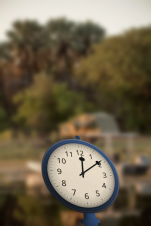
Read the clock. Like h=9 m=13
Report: h=12 m=9
